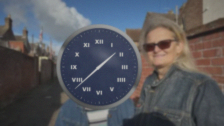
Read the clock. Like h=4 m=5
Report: h=1 m=38
